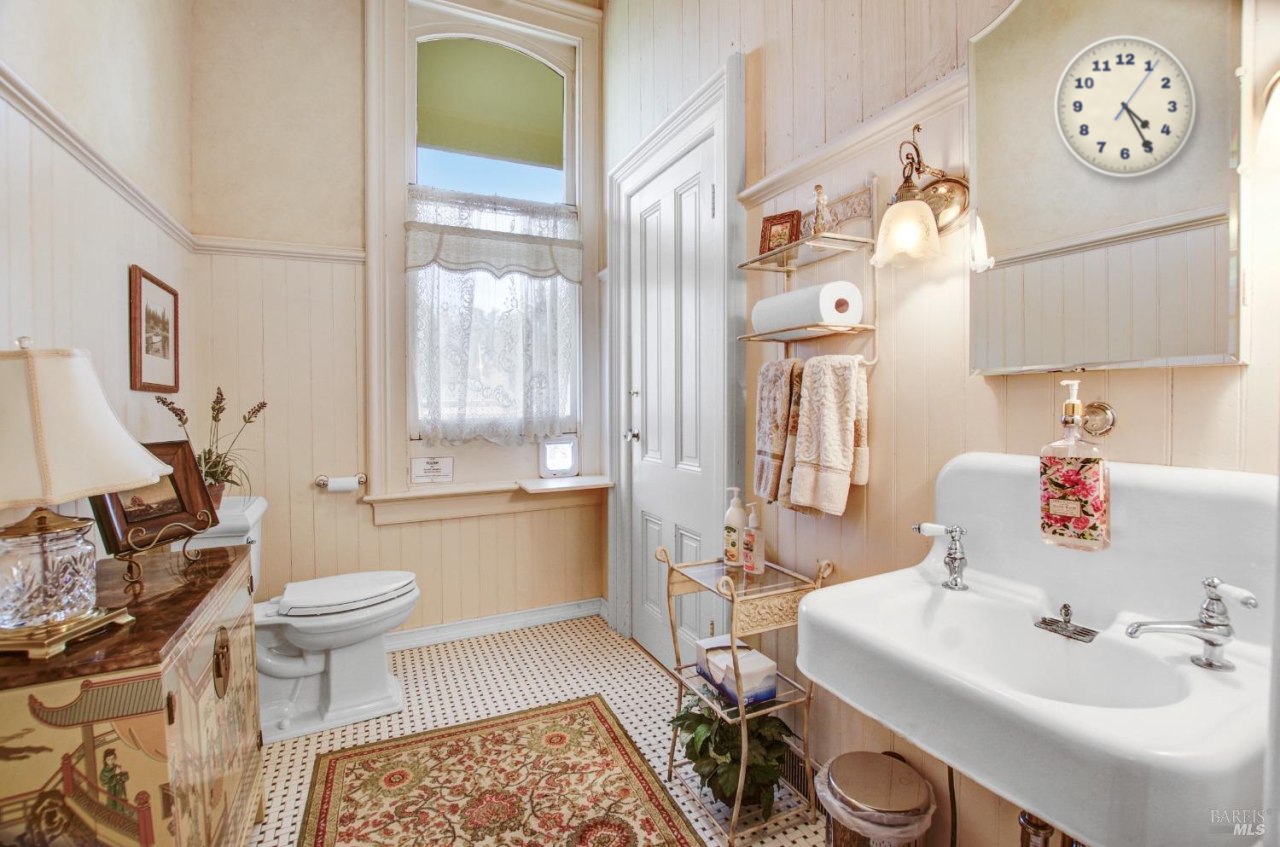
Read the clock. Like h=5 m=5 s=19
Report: h=4 m=25 s=6
